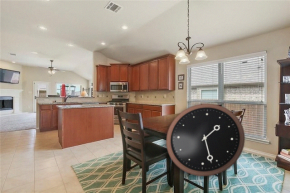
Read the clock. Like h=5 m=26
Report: h=1 m=27
